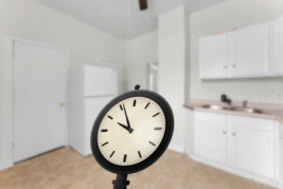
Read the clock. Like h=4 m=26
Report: h=9 m=56
